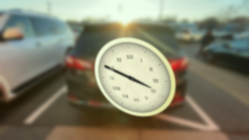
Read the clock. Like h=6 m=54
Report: h=3 m=49
